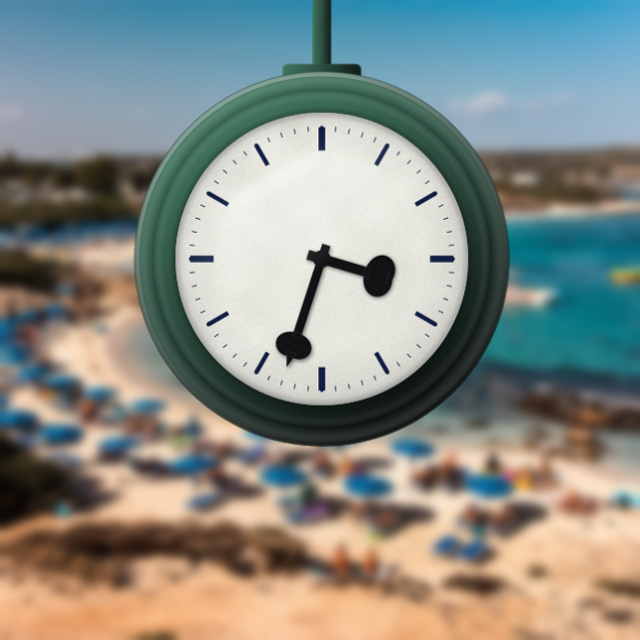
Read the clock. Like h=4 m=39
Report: h=3 m=33
